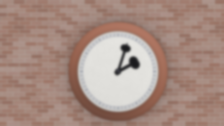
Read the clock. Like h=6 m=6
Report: h=2 m=3
